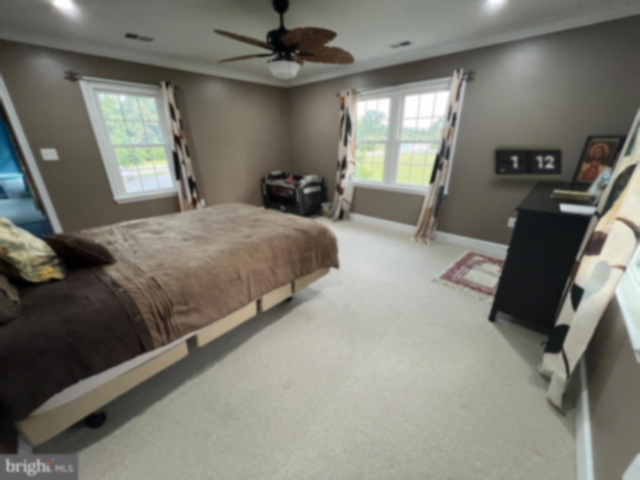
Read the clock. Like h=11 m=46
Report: h=1 m=12
